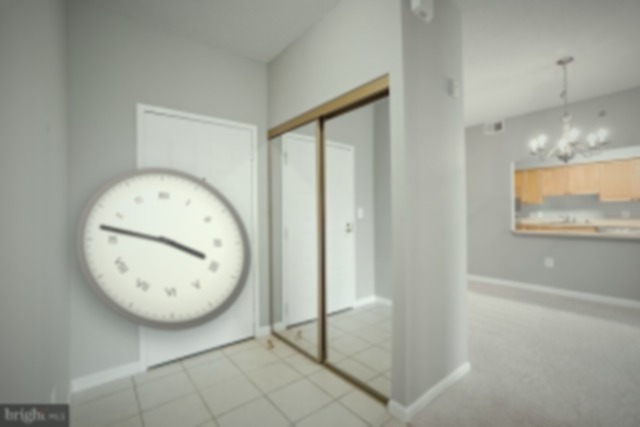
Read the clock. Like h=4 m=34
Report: h=3 m=47
